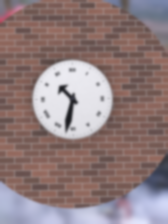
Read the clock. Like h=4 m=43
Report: h=10 m=32
